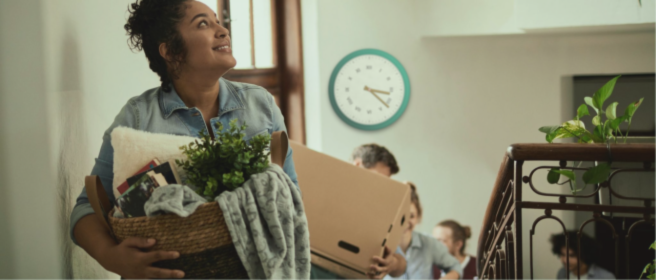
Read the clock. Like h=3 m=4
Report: h=3 m=22
